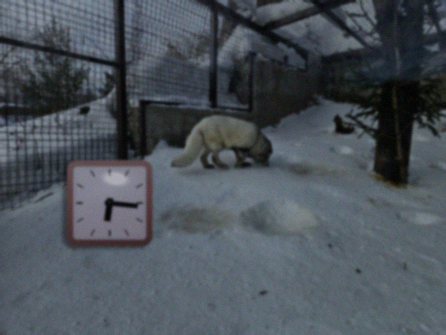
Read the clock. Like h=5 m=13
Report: h=6 m=16
